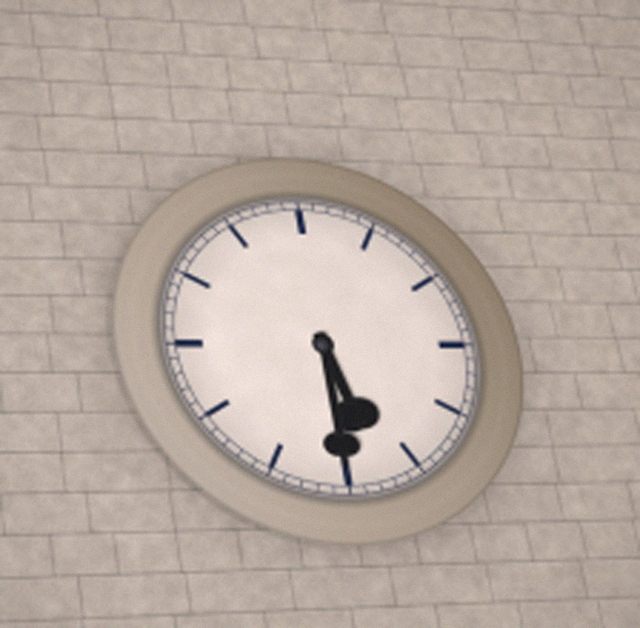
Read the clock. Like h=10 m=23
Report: h=5 m=30
